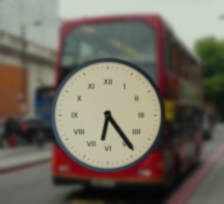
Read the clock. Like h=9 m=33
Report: h=6 m=24
